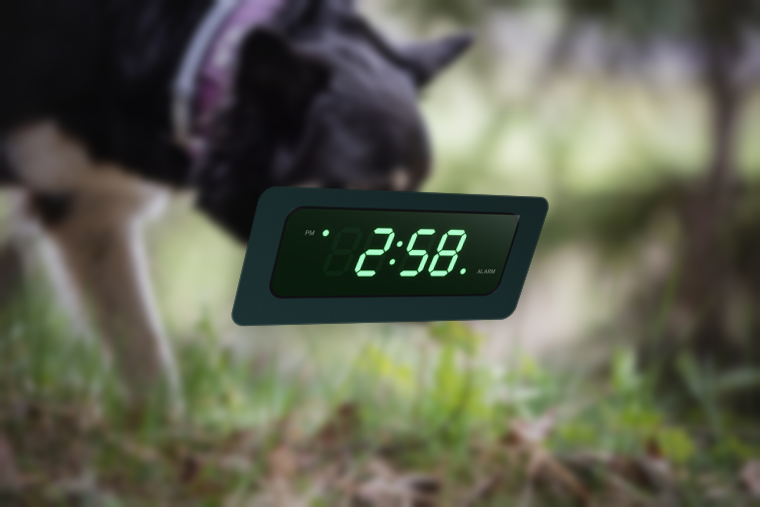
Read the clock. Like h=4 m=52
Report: h=2 m=58
